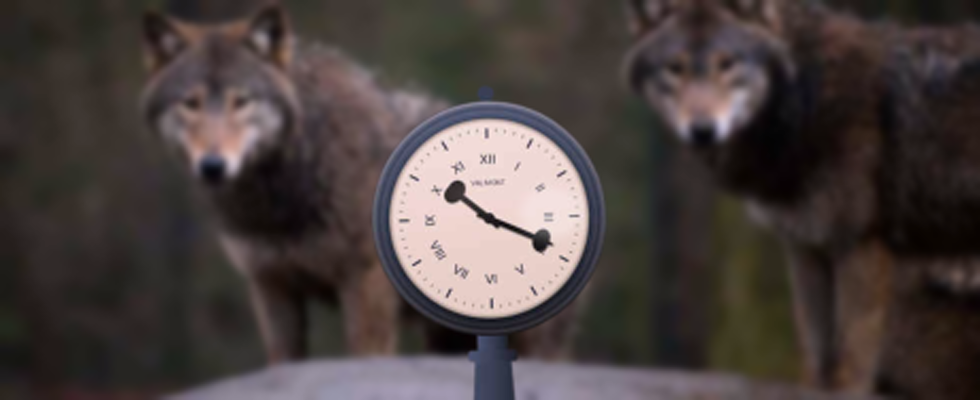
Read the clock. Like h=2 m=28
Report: h=10 m=19
